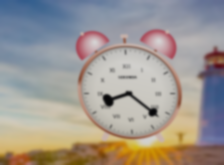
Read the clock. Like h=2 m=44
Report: h=8 m=22
